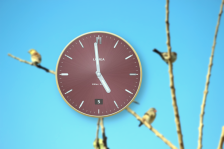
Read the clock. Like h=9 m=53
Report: h=4 m=59
